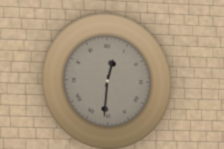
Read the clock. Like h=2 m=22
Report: h=12 m=31
